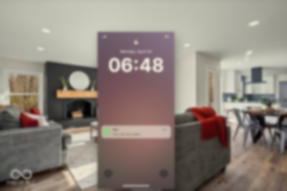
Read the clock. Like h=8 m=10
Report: h=6 m=48
